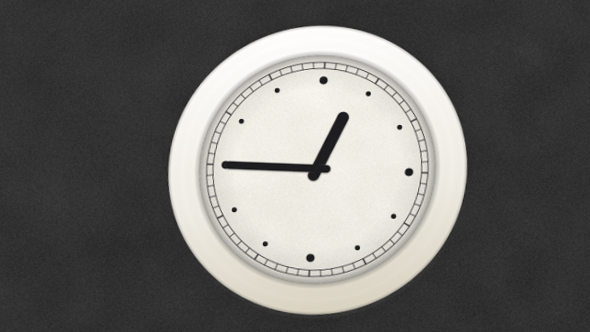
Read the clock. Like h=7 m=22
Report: h=12 m=45
